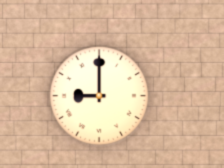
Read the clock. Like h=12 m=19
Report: h=9 m=0
